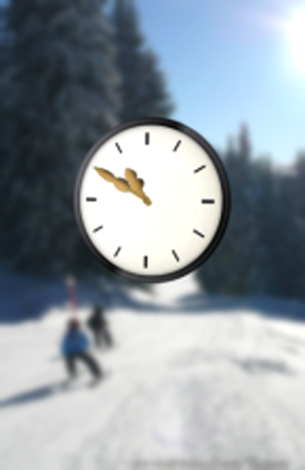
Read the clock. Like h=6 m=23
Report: h=10 m=50
